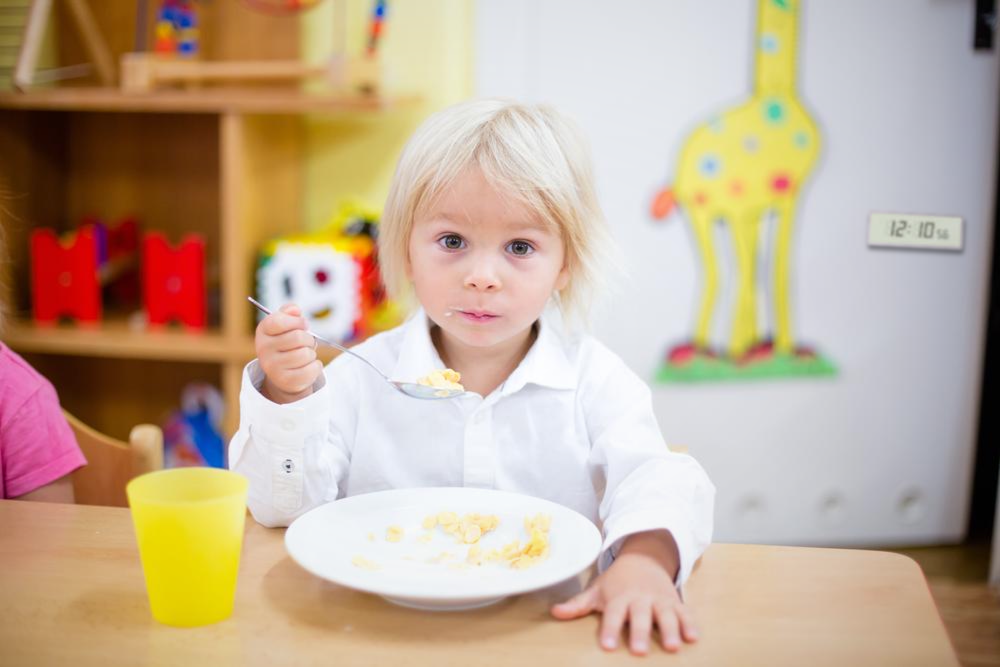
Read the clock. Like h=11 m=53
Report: h=12 m=10
